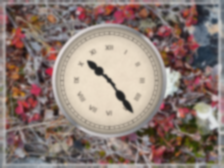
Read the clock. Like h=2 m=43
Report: h=10 m=24
